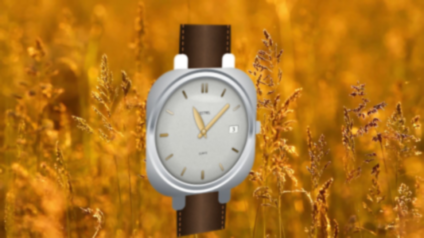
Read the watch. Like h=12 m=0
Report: h=11 m=8
